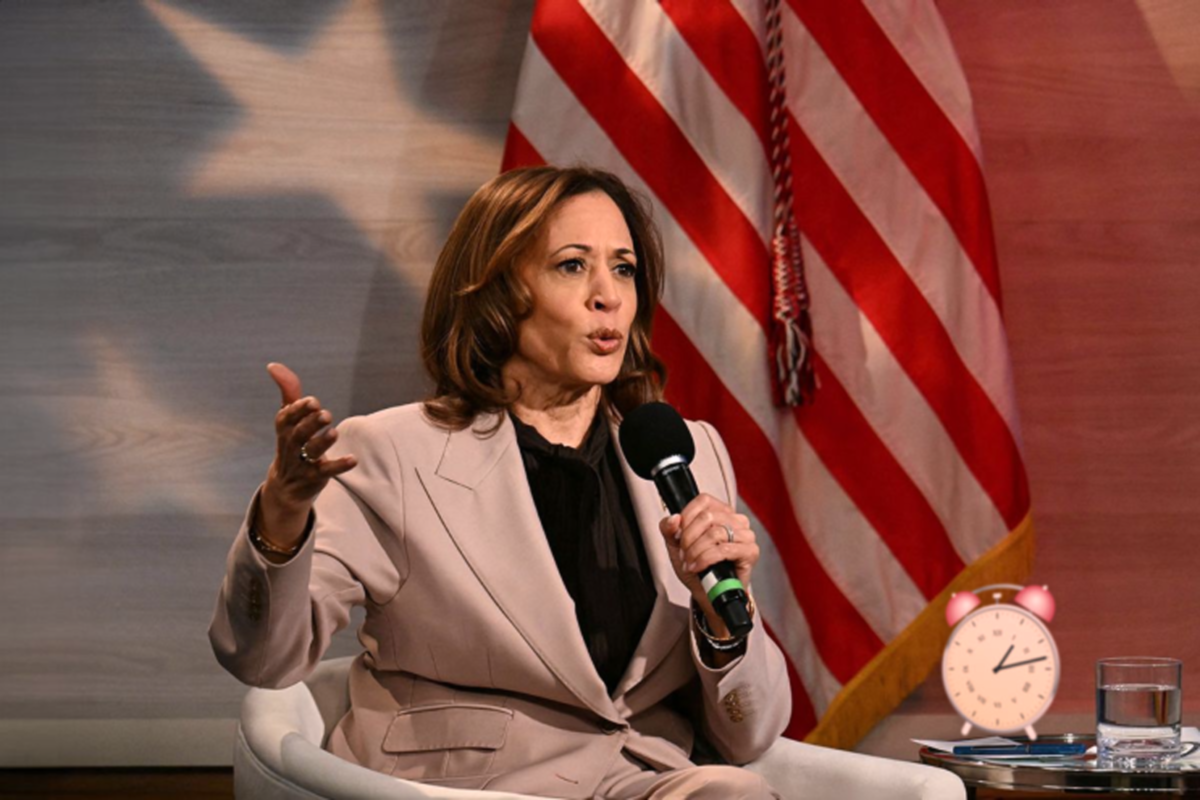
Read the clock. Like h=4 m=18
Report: h=1 m=13
